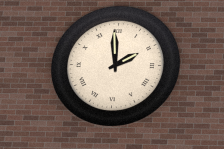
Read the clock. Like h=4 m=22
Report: h=1 m=59
